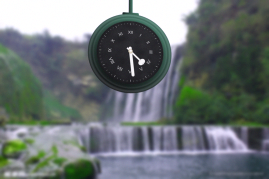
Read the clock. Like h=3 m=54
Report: h=4 m=29
